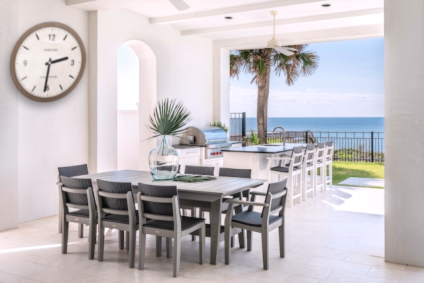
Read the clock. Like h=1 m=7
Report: h=2 m=31
